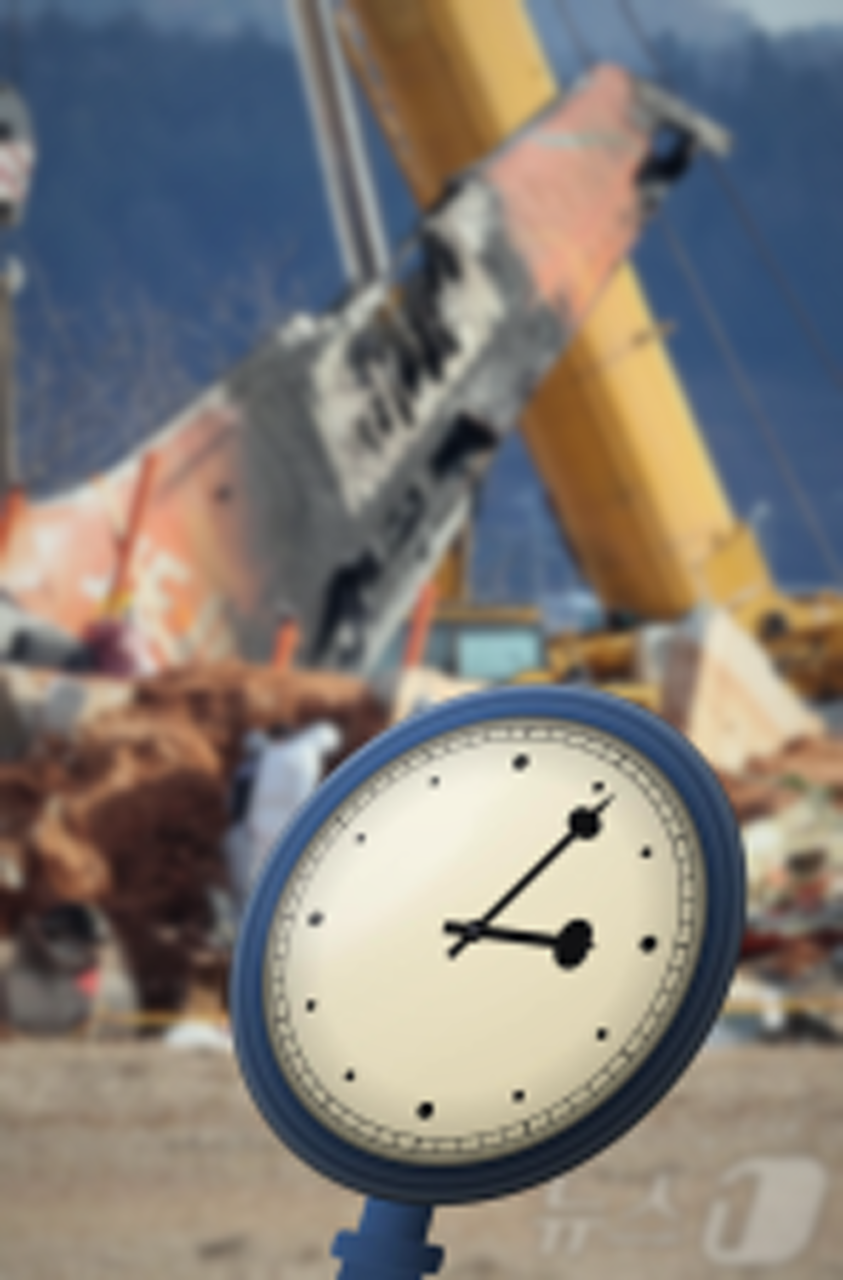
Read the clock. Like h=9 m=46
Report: h=3 m=6
